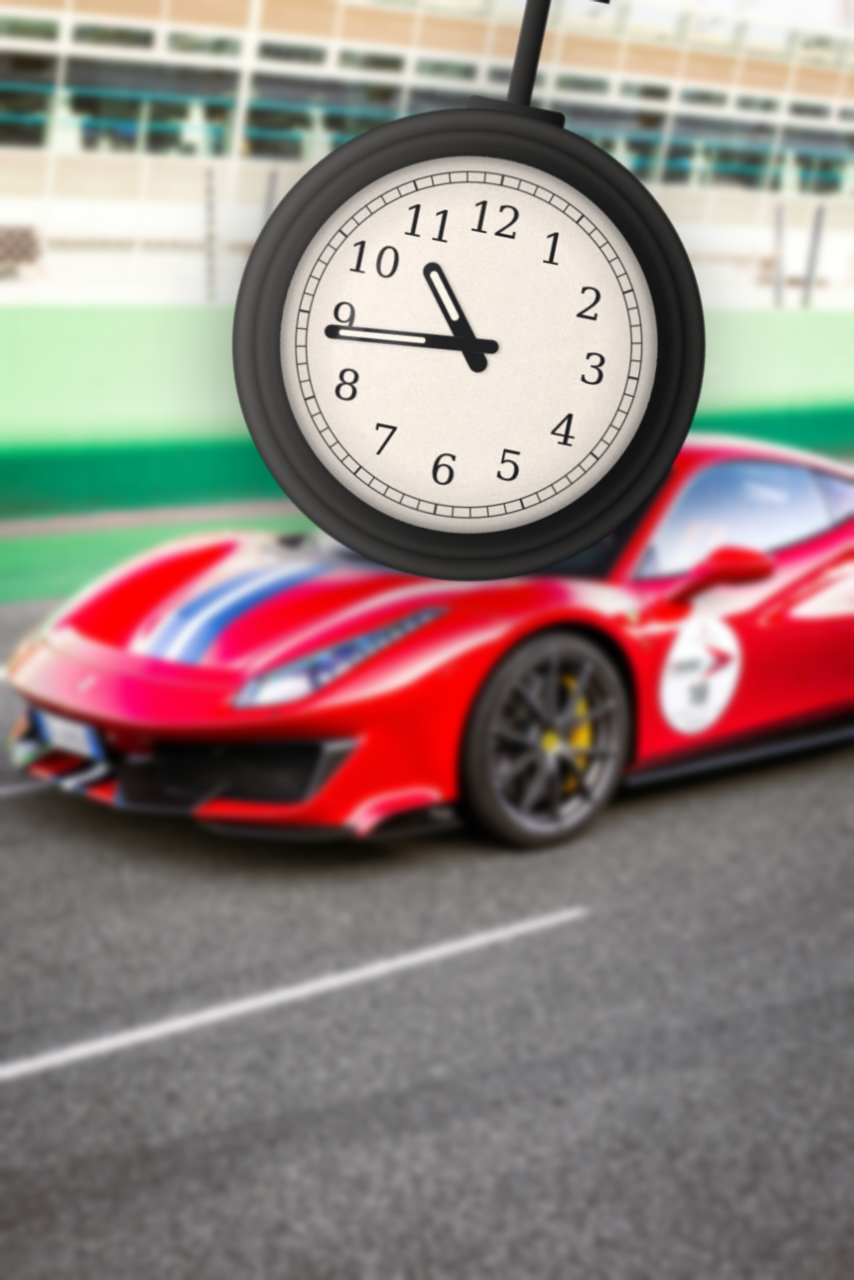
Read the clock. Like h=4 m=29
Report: h=10 m=44
